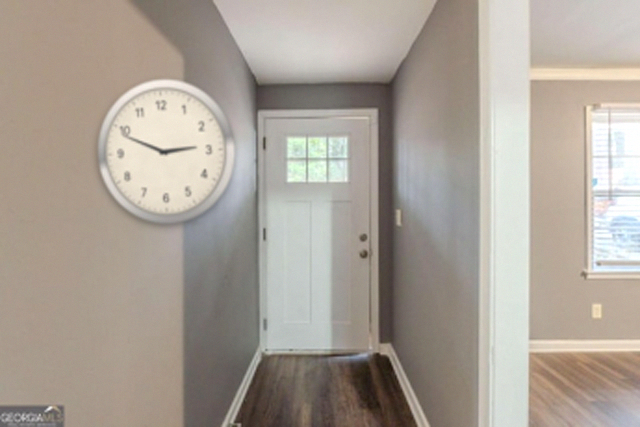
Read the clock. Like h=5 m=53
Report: h=2 m=49
